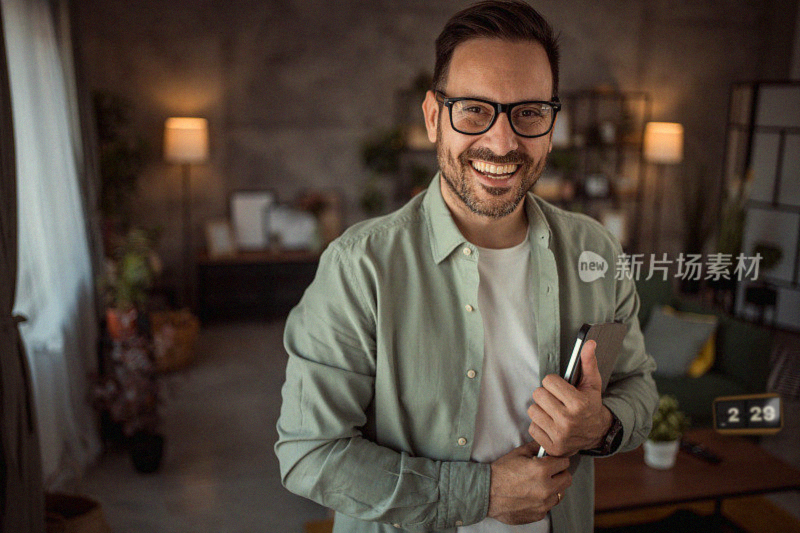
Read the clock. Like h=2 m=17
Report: h=2 m=29
